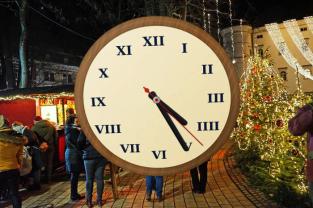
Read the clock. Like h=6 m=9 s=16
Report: h=4 m=25 s=23
